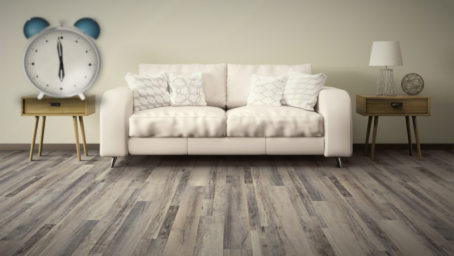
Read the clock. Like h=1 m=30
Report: h=5 m=59
